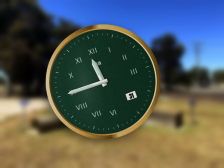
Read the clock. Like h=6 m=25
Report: h=11 m=45
